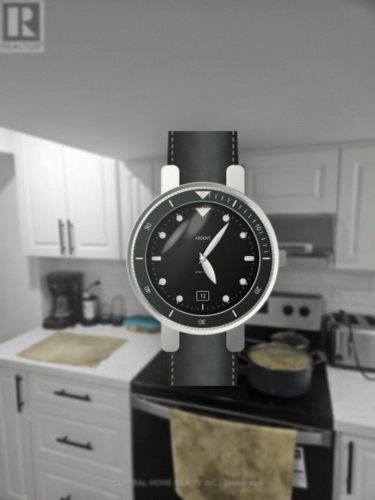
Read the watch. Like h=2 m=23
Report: h=5 m=6
